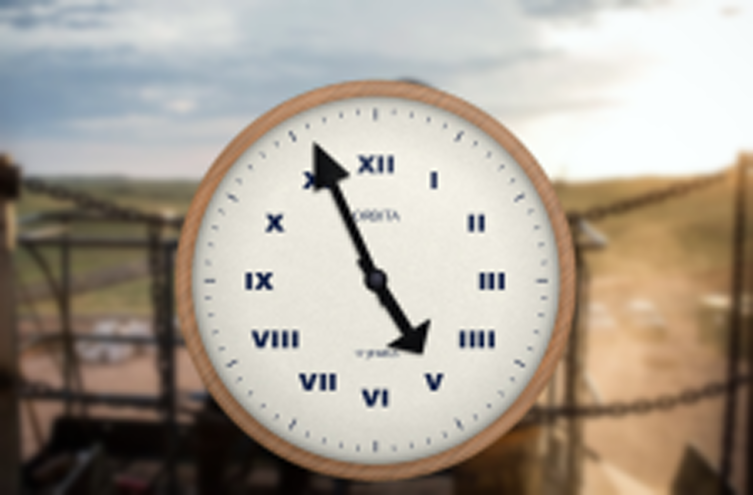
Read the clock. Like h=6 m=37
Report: h=4 m=56
